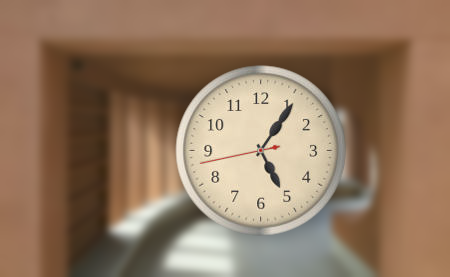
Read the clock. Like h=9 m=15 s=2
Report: h=5 m=5 s=43
